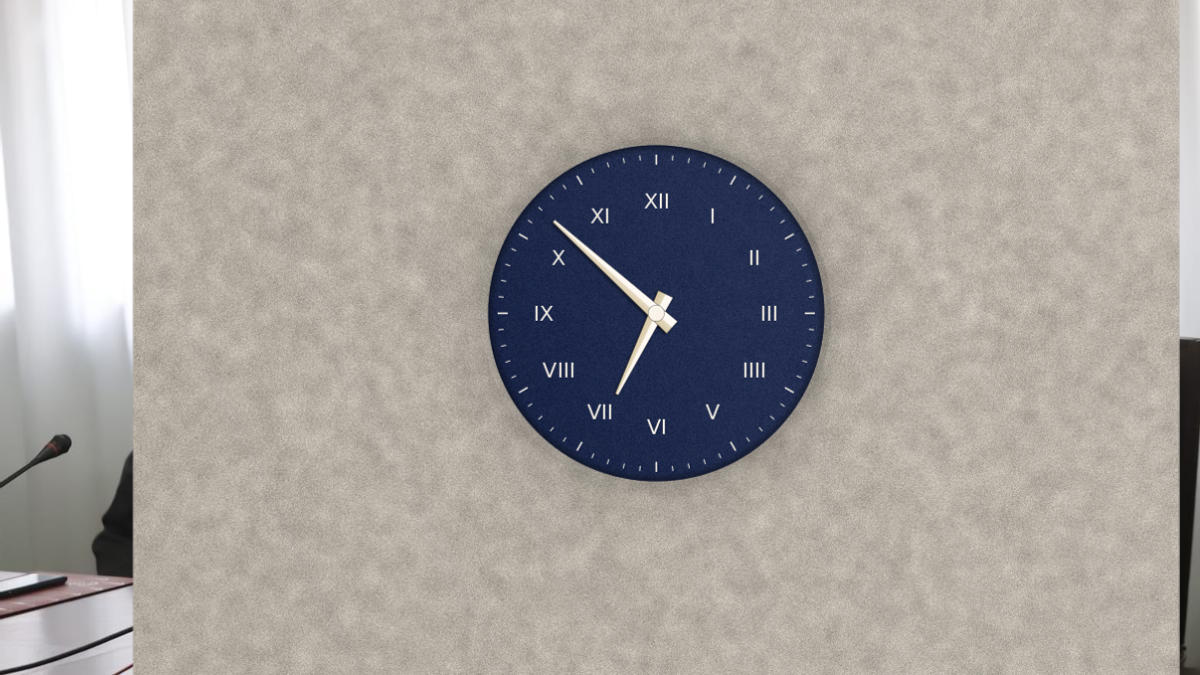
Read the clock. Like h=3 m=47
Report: h=6 m=52
